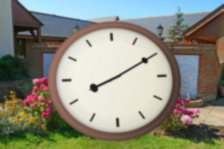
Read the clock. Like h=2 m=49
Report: h=8 m=10
